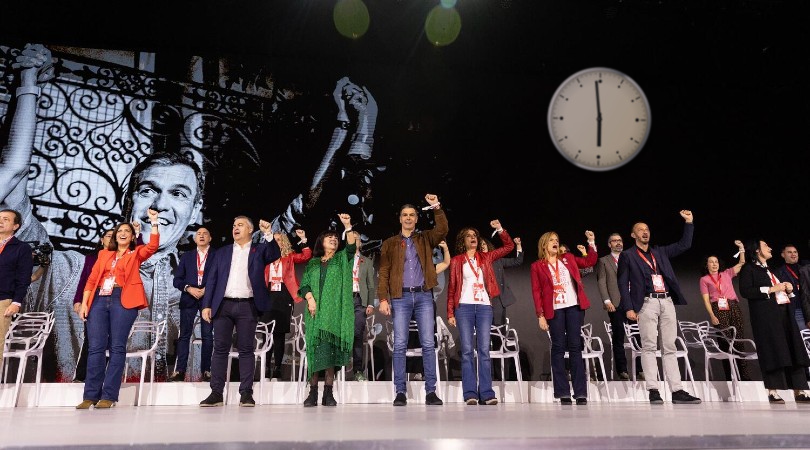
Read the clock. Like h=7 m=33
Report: h=5 m=59
